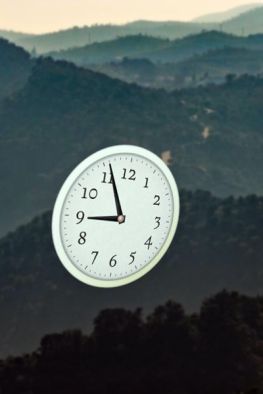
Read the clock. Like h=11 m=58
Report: h=8 m=56
